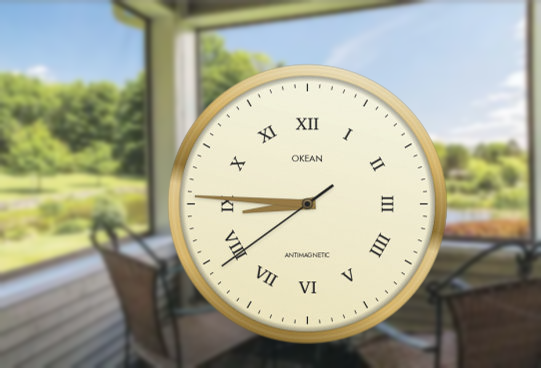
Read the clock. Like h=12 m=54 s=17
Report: h=8 m=45 s=39
